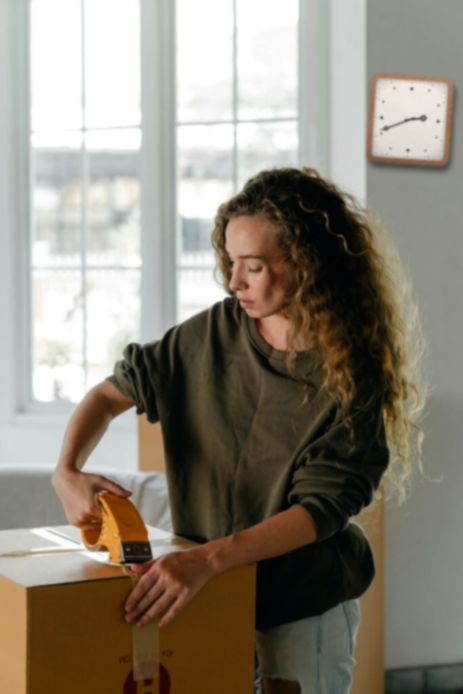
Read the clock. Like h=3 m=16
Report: h=2 m=41
